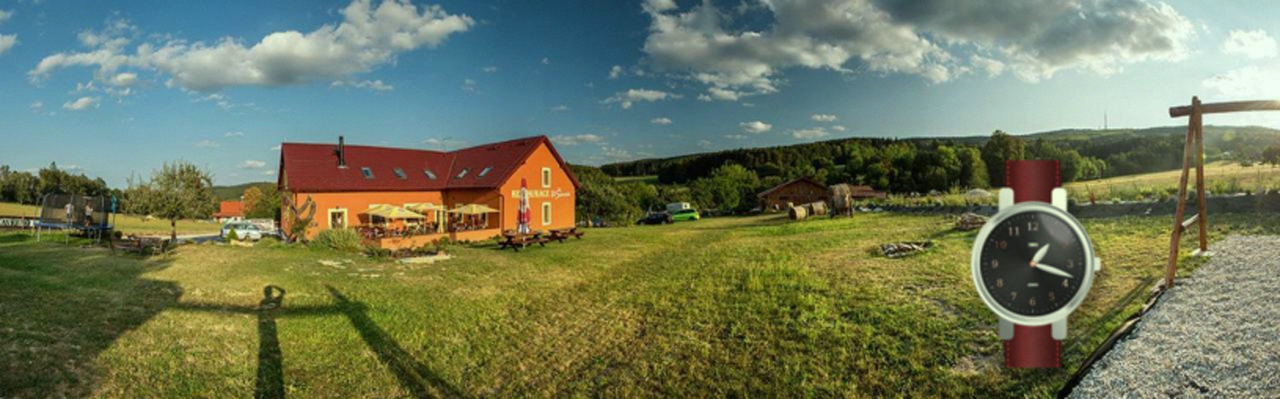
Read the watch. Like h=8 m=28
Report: h=1 m=18
